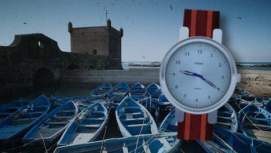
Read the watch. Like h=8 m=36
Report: h=9 m=20
